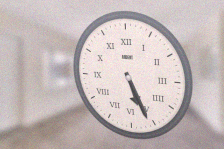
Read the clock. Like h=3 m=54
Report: h=5 m=26
